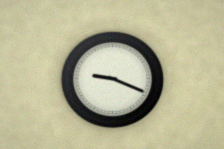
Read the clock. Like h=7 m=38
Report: h=9 m=19
